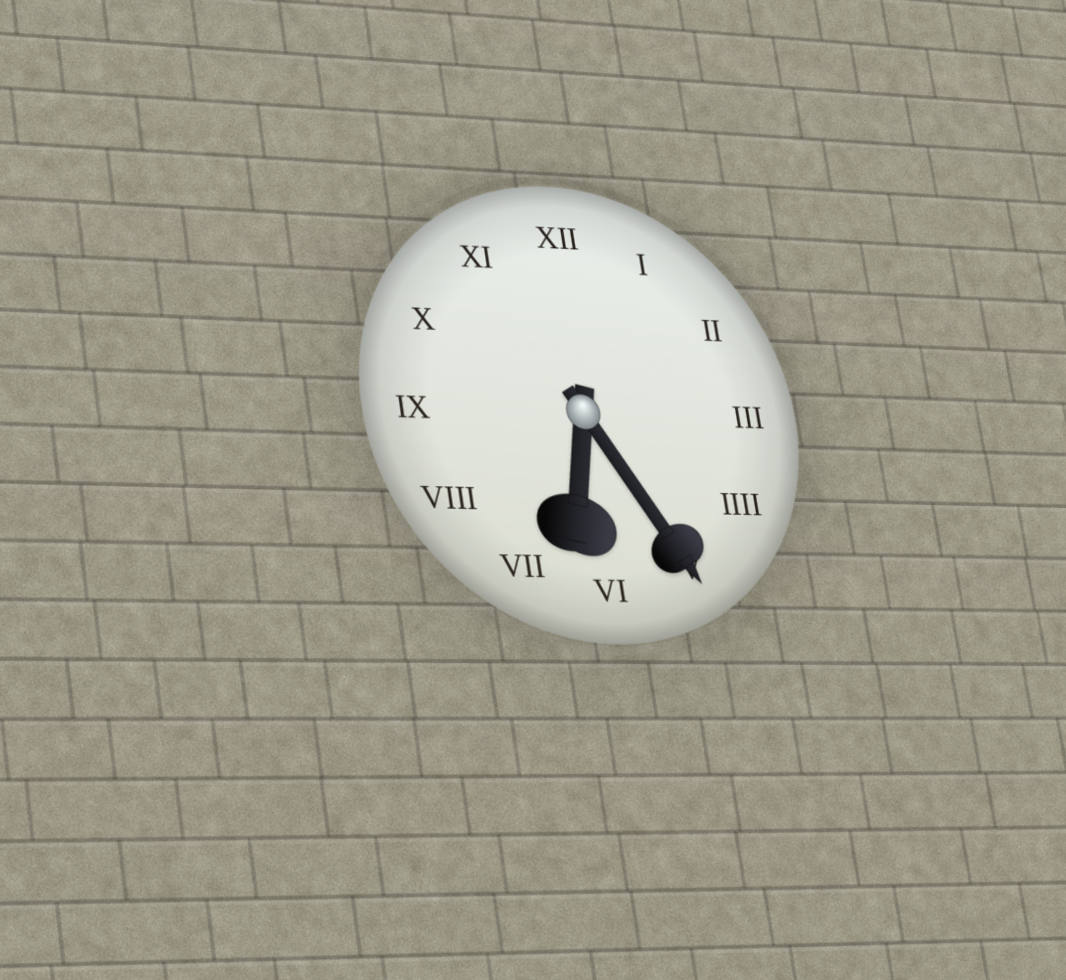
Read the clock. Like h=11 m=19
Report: h=6 m=25
